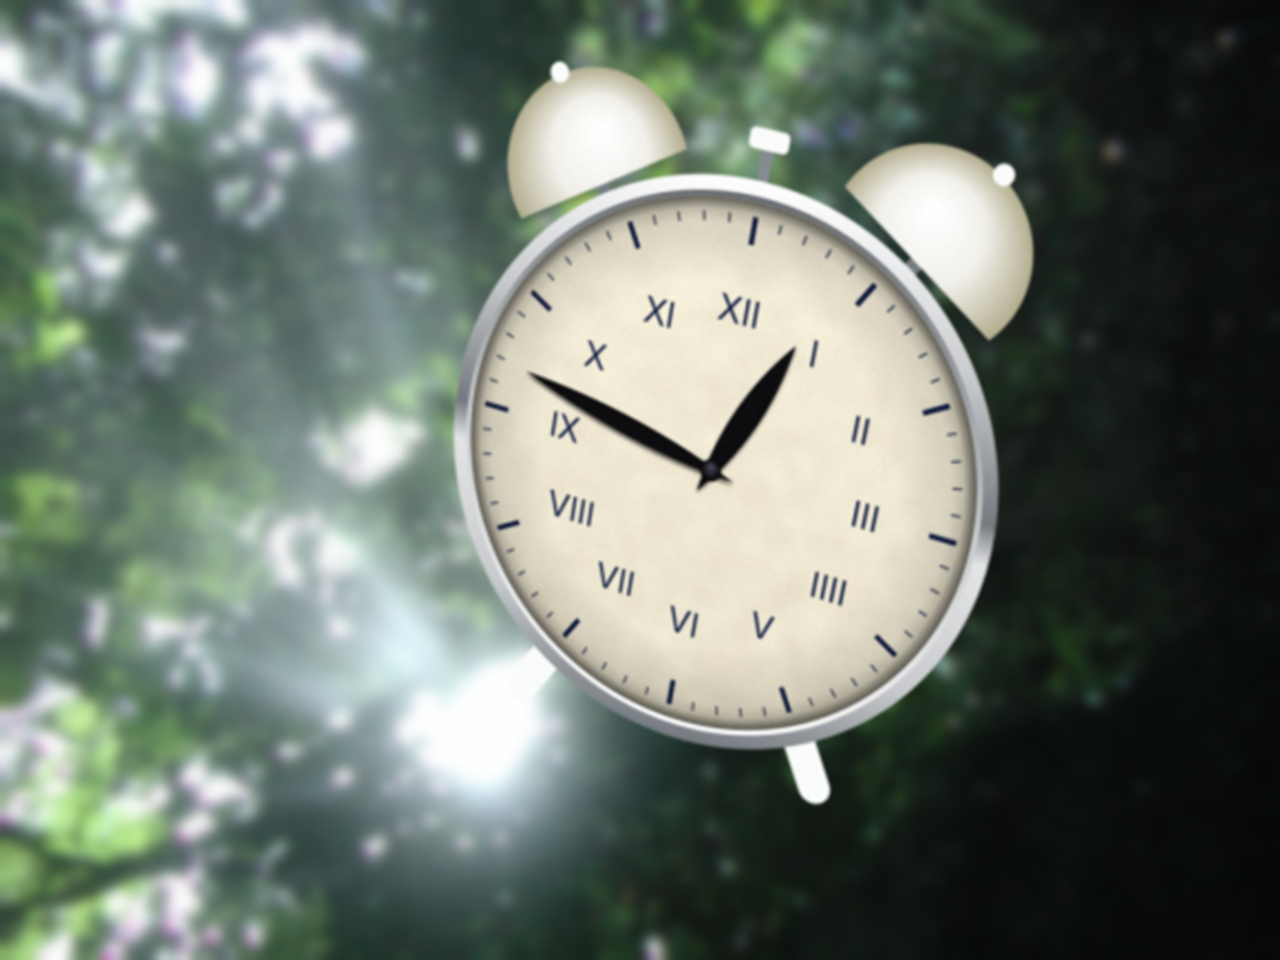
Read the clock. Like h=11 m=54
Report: h=12 m=47
